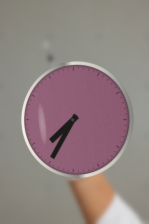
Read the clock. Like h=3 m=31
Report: h=7 m=35
